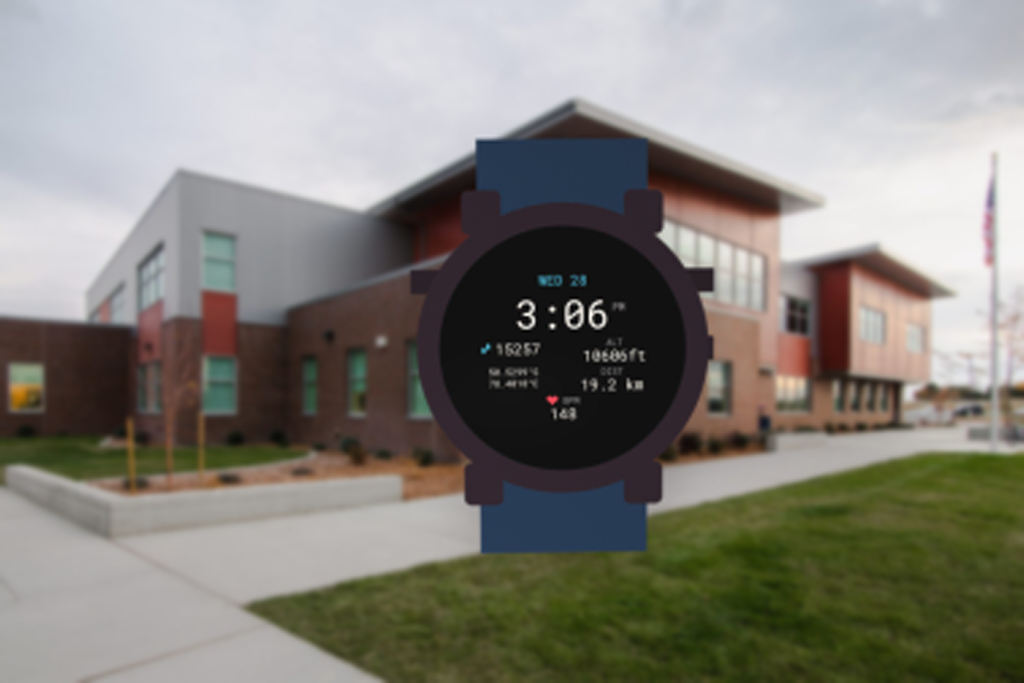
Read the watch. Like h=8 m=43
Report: h=3 m=6
